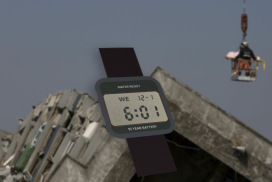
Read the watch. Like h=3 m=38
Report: h=6 m=1
